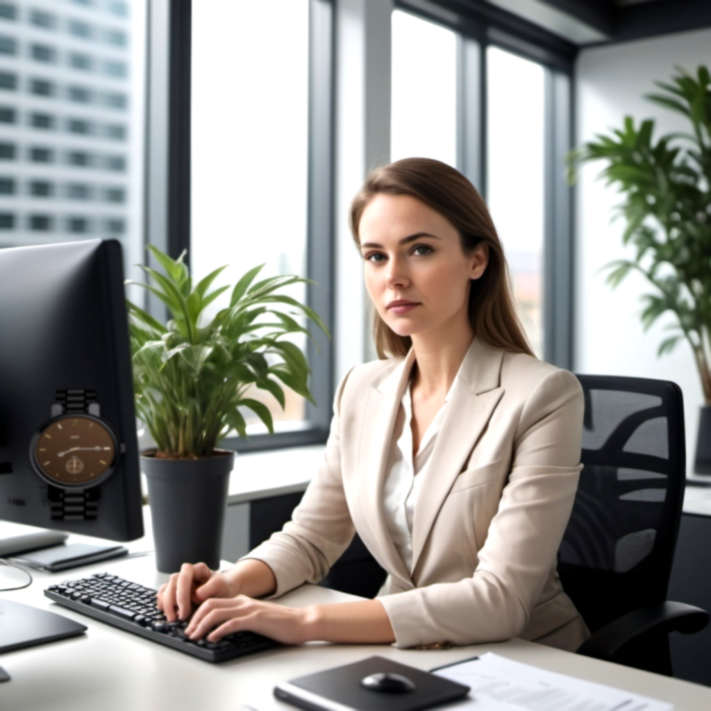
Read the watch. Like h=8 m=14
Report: h=8 m=15
